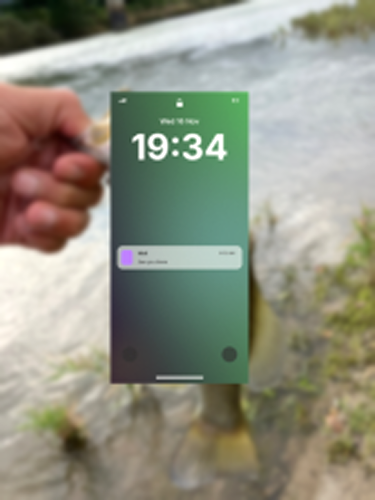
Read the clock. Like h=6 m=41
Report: h=19 m=34
